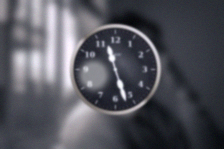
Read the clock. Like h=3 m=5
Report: h=11 m=27
